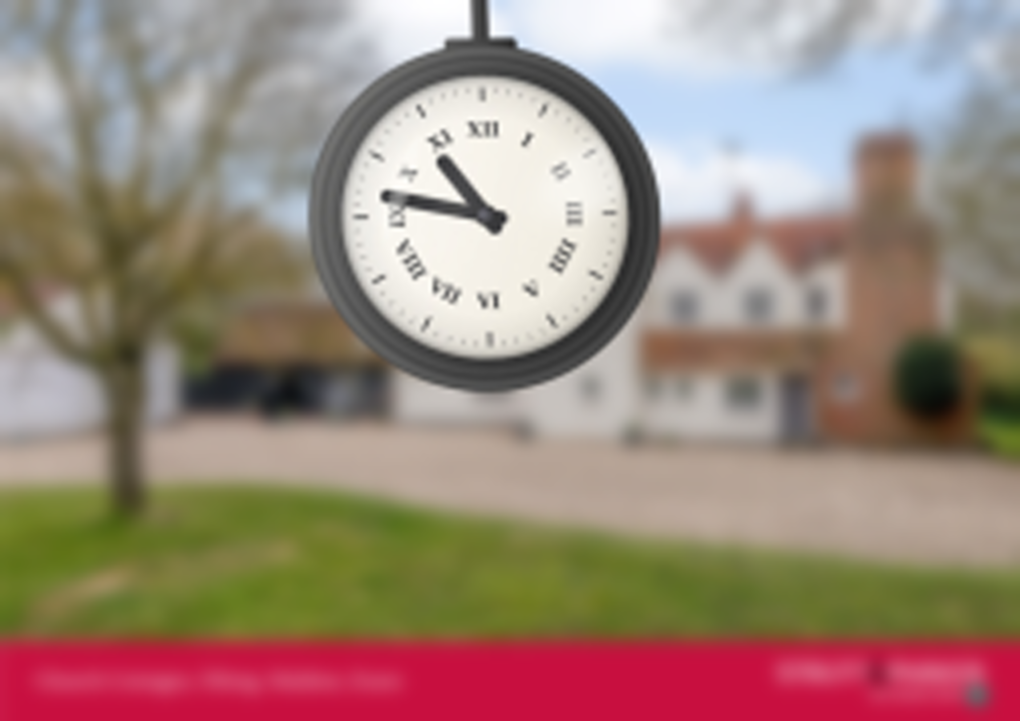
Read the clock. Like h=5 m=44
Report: h=10 m=47
